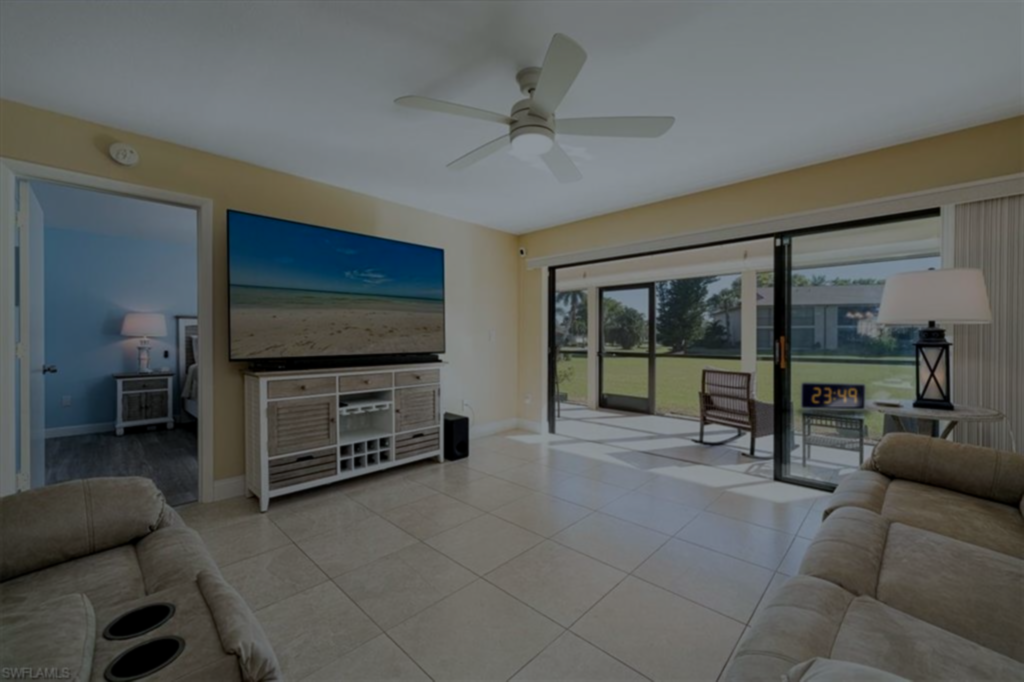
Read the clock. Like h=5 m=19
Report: h=23 m=49
